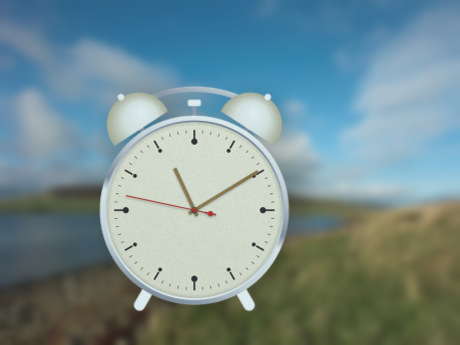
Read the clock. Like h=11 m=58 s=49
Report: h=11 m=9 s=47
